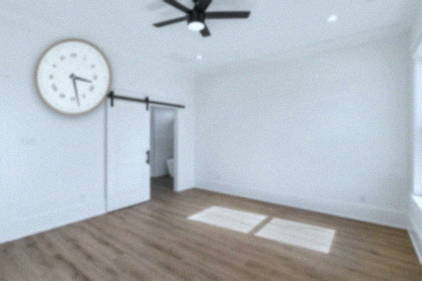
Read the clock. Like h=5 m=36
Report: h=3 m=28
